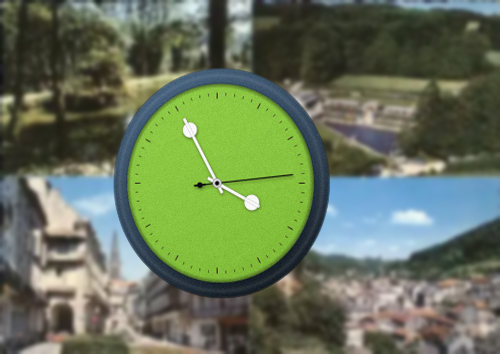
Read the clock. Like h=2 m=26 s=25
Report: h=3 m=55 s=14
